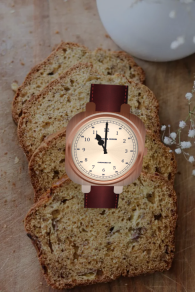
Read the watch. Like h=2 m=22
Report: h=11 m=0
